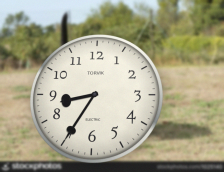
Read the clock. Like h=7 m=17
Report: h=8 m=35
